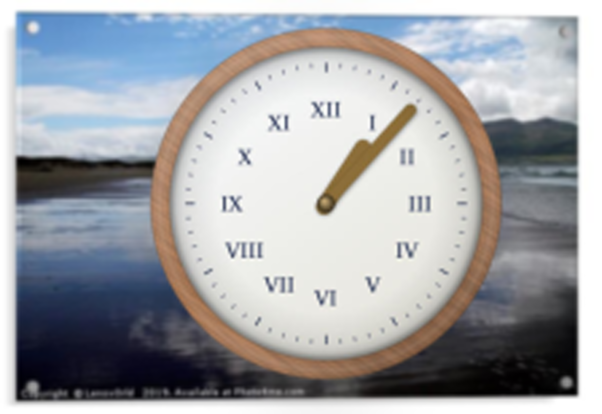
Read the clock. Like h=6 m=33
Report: h=1 m=7
